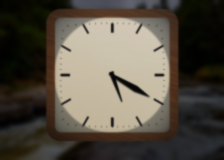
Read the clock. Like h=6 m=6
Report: h=5 m=20
